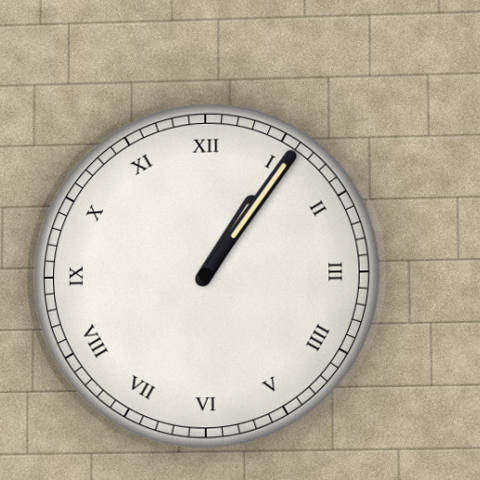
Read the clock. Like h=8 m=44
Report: h=1 m=6
